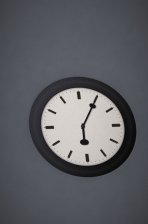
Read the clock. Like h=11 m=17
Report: h=6 m=5
